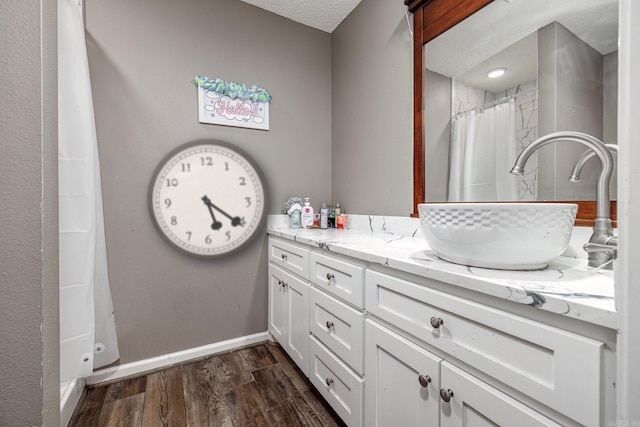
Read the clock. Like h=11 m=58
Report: h=5 m=21
